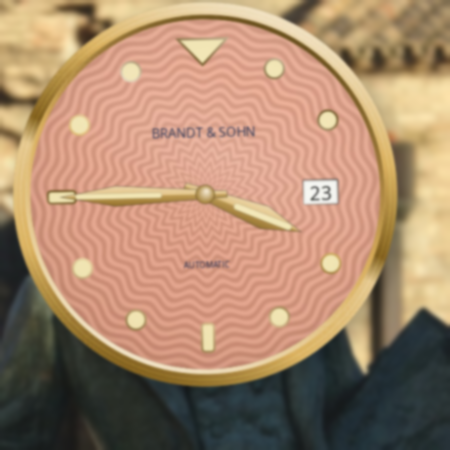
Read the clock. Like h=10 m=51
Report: h=3 m=45
